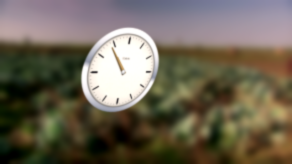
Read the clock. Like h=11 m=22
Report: h=10 m=54
